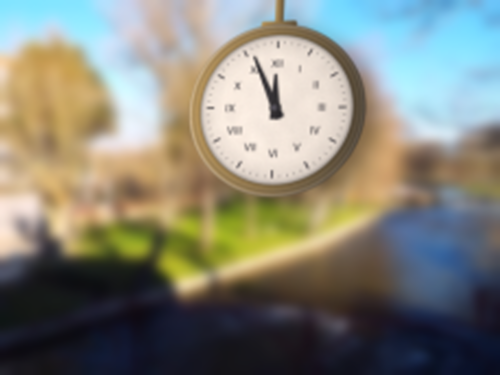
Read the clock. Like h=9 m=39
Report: h=11 m=56
